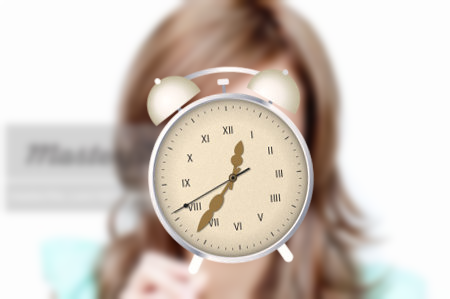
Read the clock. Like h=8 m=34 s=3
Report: h=12 m=36 s=41
